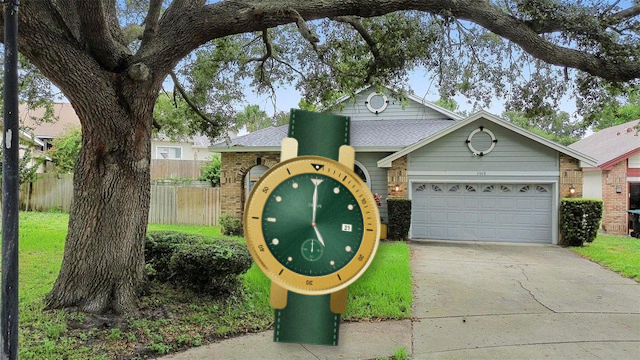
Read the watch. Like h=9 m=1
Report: h=5 m=0
